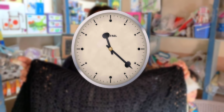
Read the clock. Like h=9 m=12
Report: h=11 m=22
